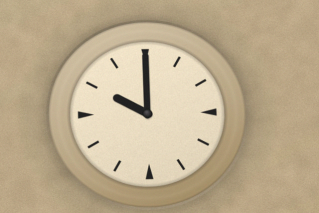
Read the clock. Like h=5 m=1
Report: h=10 m=0
